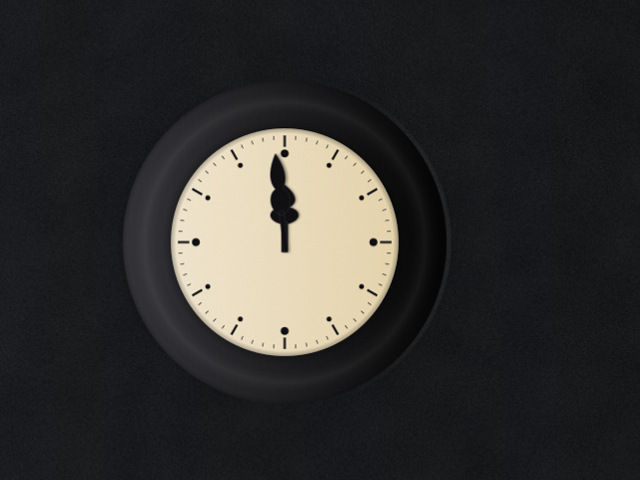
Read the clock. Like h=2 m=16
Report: h=11 m=59
